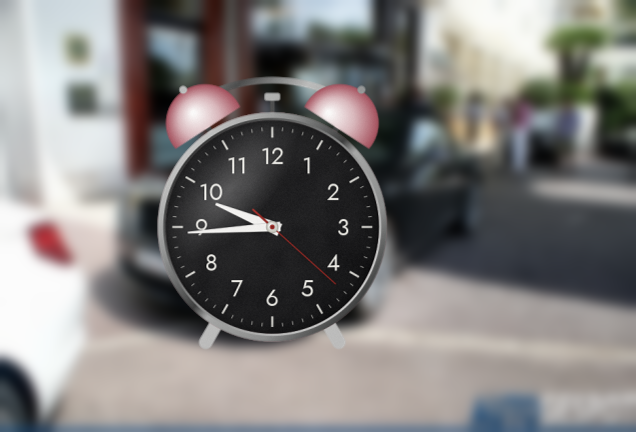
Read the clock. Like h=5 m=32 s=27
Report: h=9 m=44 s=22
